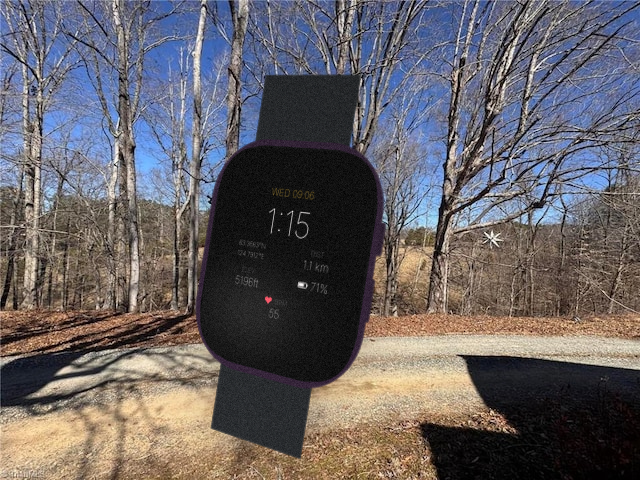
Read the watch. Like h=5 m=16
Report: h=1 m=15
